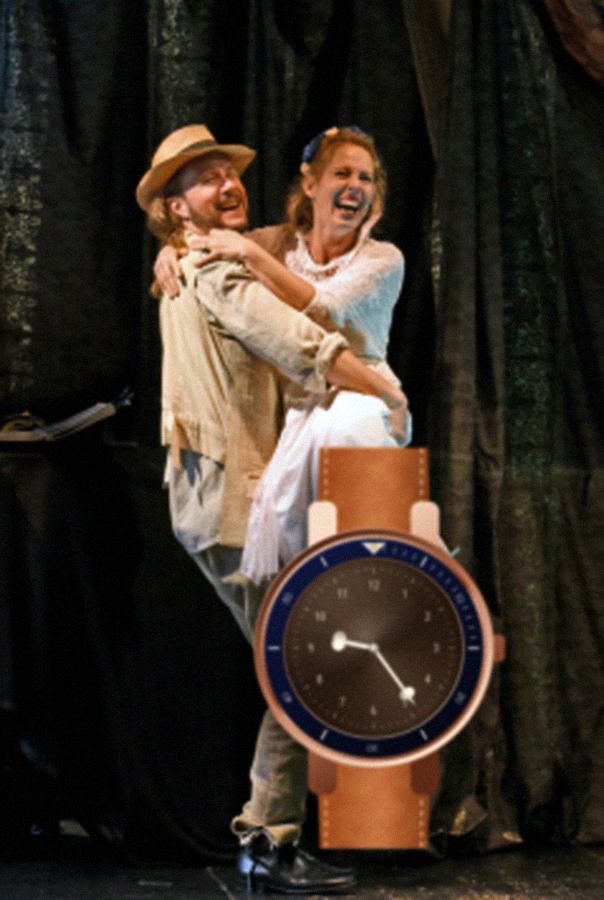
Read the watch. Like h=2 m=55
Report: h=9 m=24
